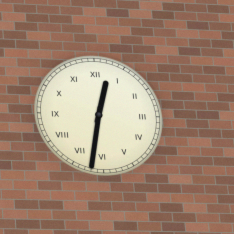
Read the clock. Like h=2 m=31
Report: h=12 m=32
